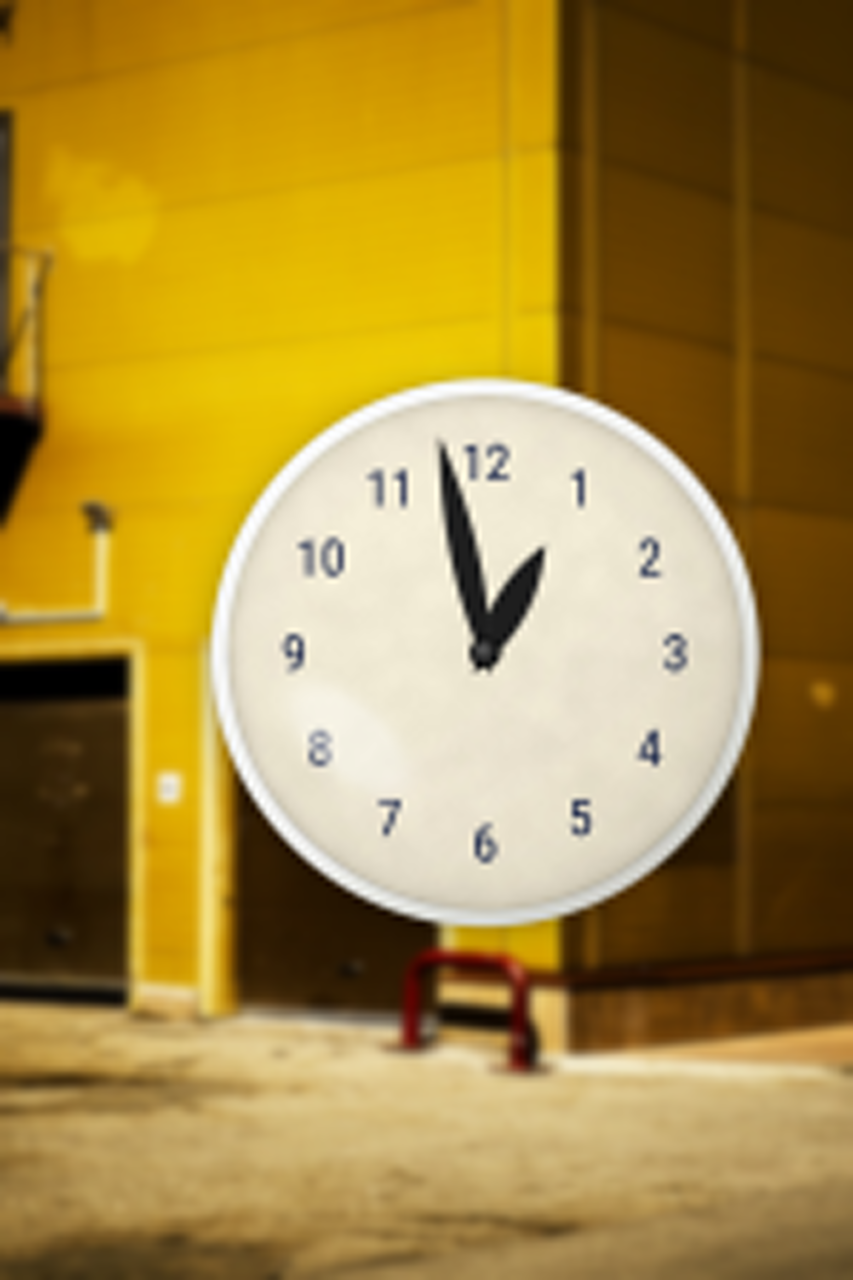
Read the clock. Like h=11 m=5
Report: h=12 m=58
